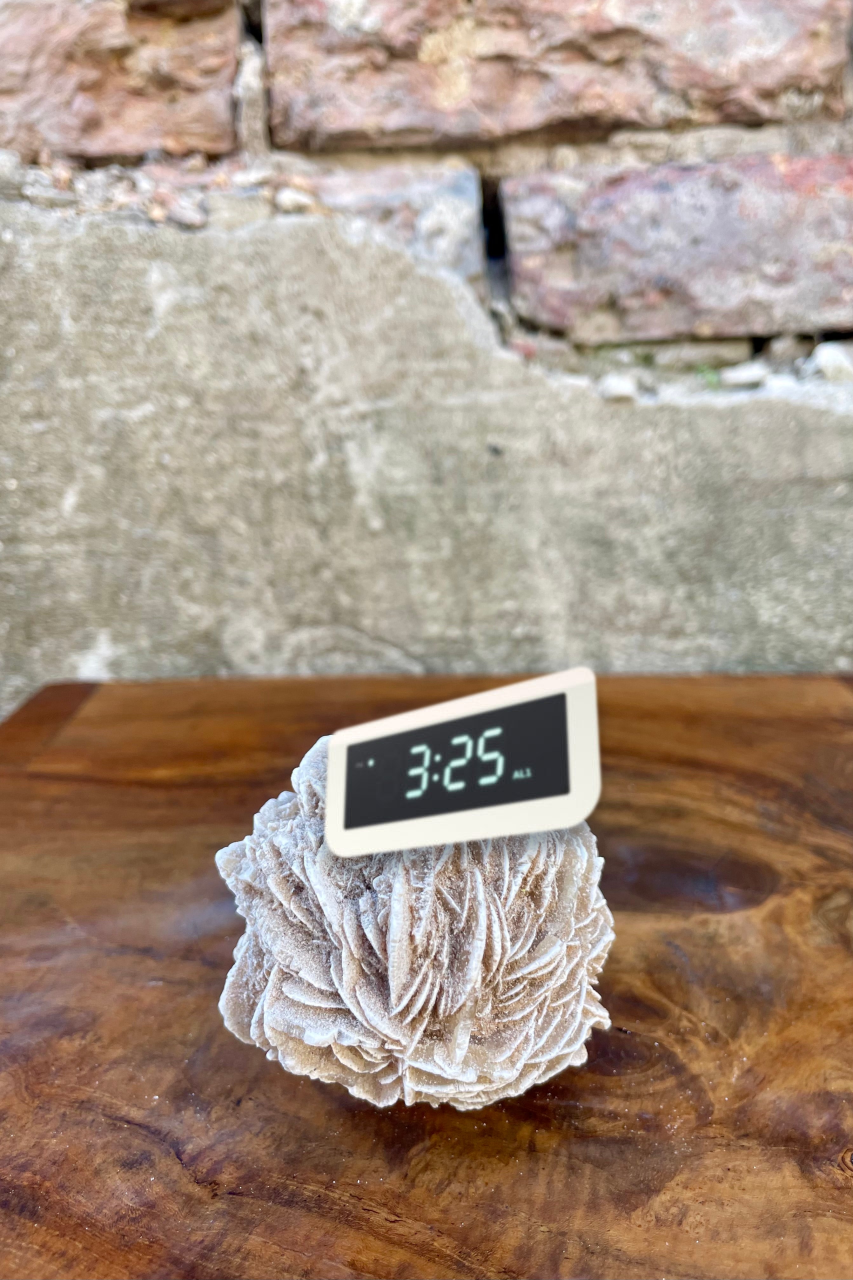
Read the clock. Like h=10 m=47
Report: h=3 m=25
